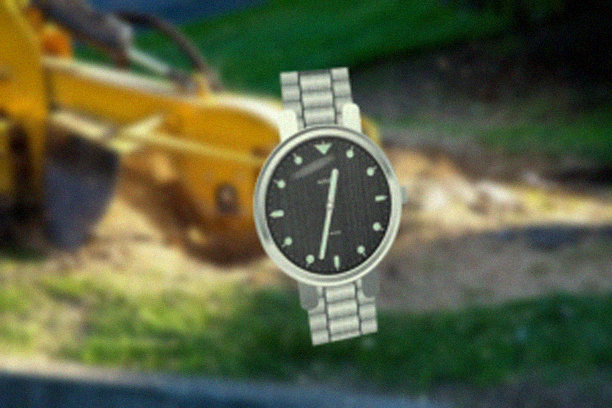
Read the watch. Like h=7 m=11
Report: h=12 m=33
